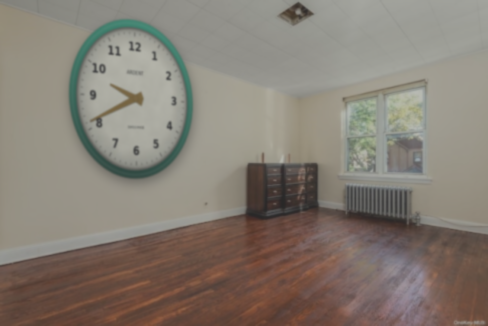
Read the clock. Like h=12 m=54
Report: h=9 m=41
